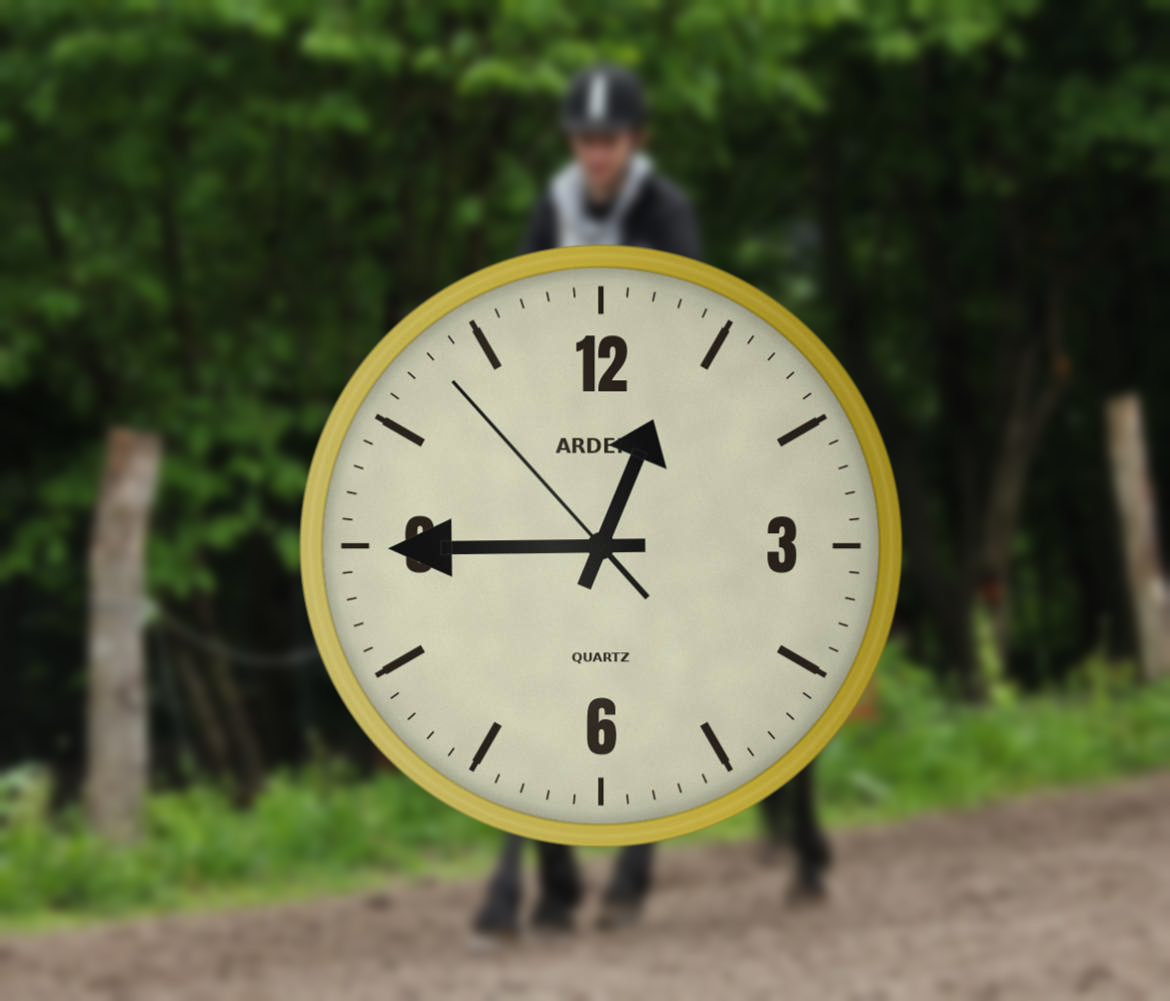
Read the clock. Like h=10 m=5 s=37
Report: h=12 m=44 s=53
